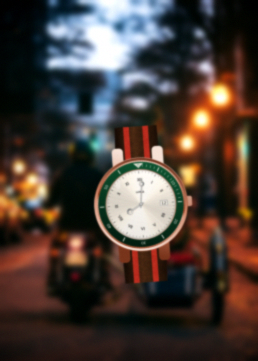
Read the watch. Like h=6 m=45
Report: h=8 m=1
